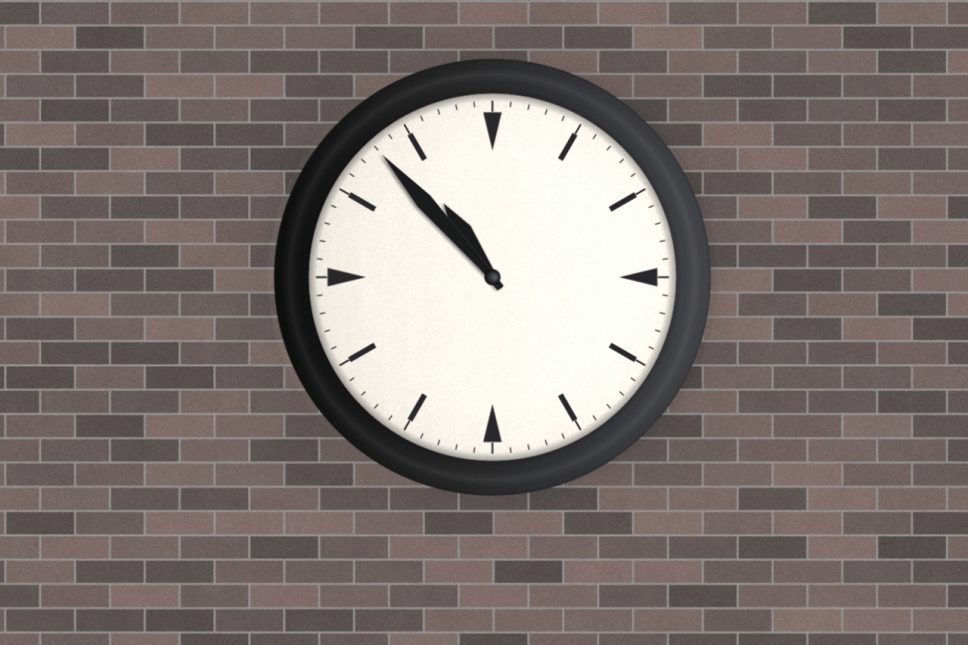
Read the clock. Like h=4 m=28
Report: h=10 m=53
